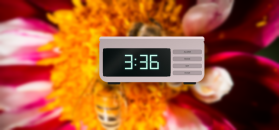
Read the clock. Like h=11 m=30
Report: h=3 m=36
